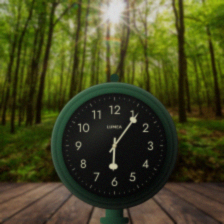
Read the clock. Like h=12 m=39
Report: h=6 m=6
